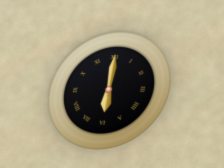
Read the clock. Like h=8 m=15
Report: h=6 m=0
